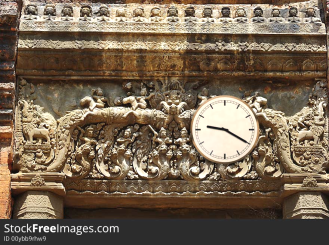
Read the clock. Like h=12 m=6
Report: h=9 m=20
